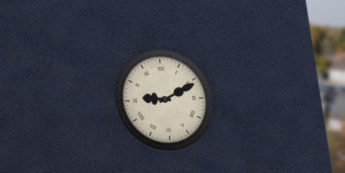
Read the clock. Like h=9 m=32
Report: h=9 m=11
